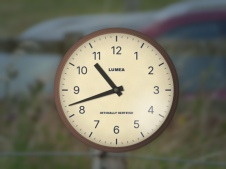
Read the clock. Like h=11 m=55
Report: h=10 m=42
